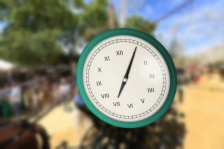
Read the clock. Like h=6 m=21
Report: h=7 m=5
